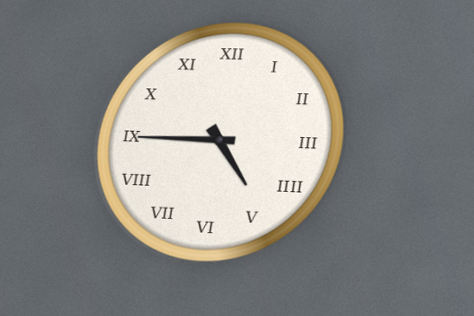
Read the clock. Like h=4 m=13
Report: h=4 m=45
